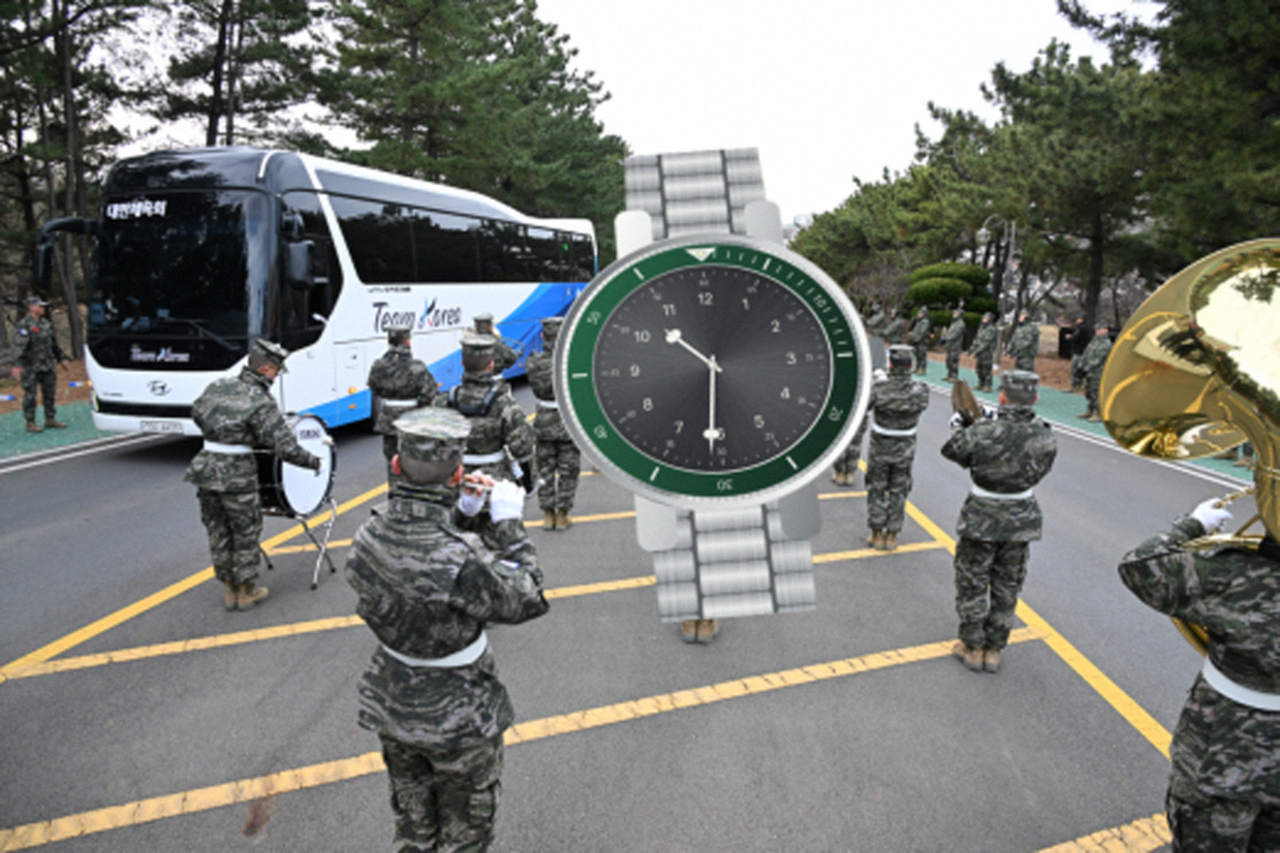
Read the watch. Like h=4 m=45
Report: h=10 m=31
